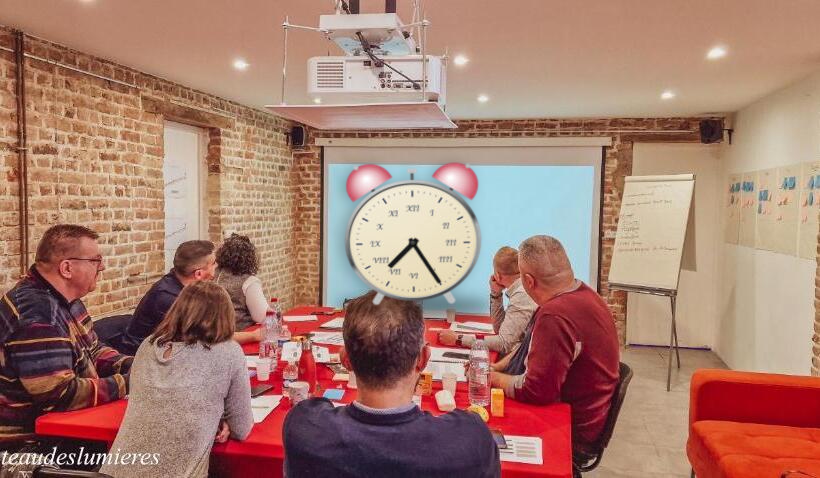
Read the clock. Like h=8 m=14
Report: h=7 m=25
